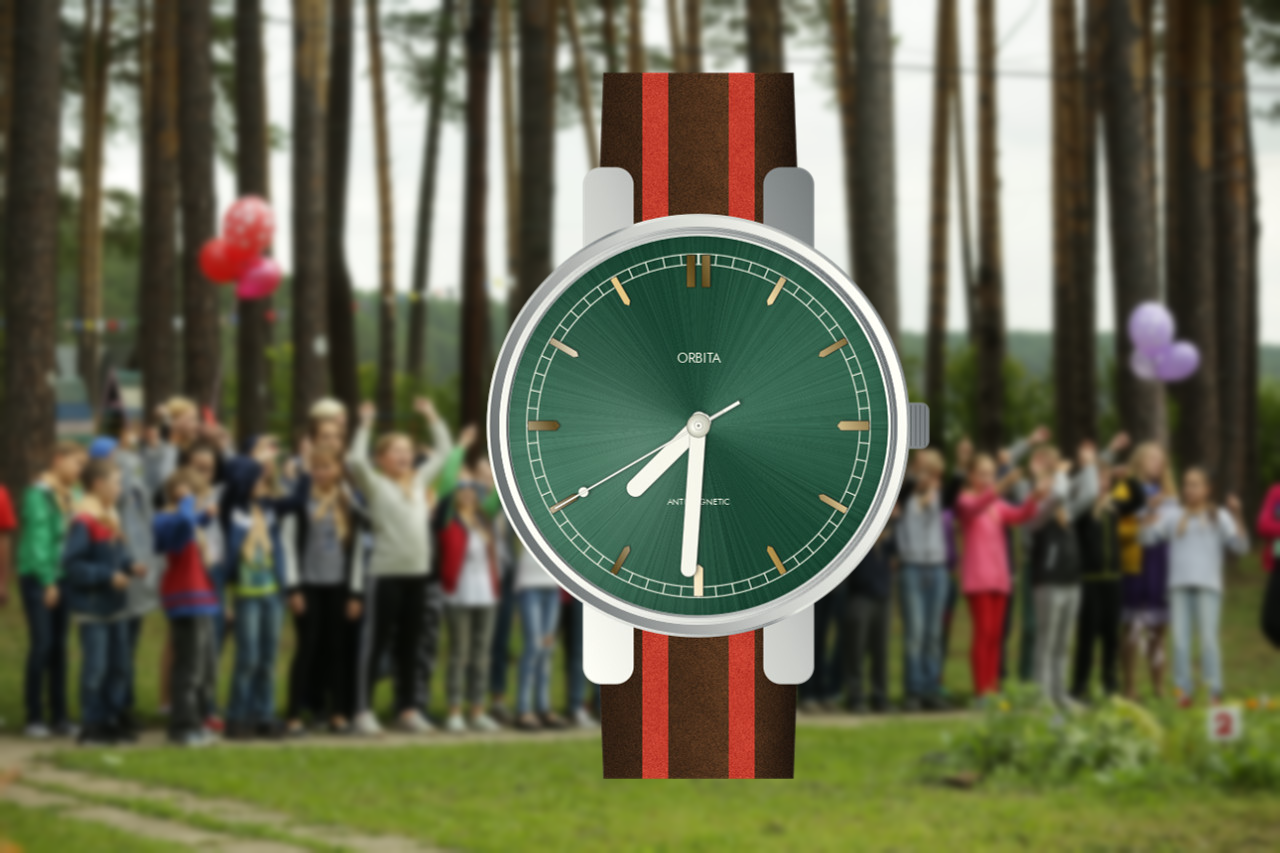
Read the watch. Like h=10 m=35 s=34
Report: h=7 m=30 s=40
